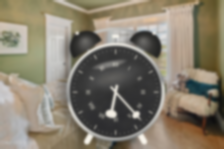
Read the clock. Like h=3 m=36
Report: h=6 m=23
